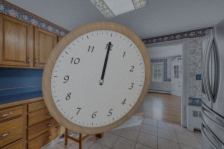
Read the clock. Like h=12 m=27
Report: h=12 m=0
